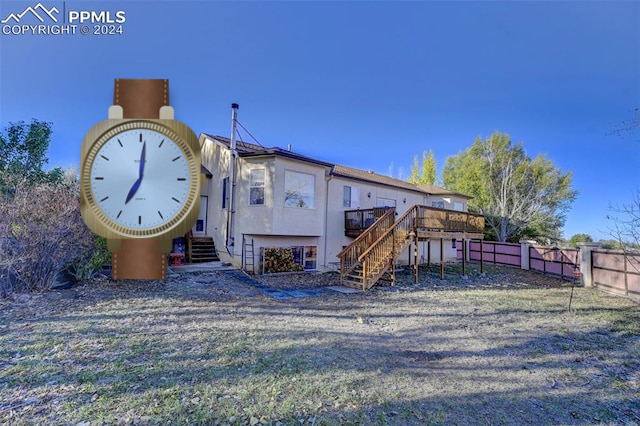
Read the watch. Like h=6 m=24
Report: h=7 m=1
